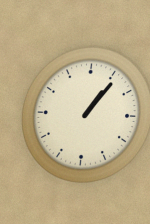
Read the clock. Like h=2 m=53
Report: h=1 m=6
